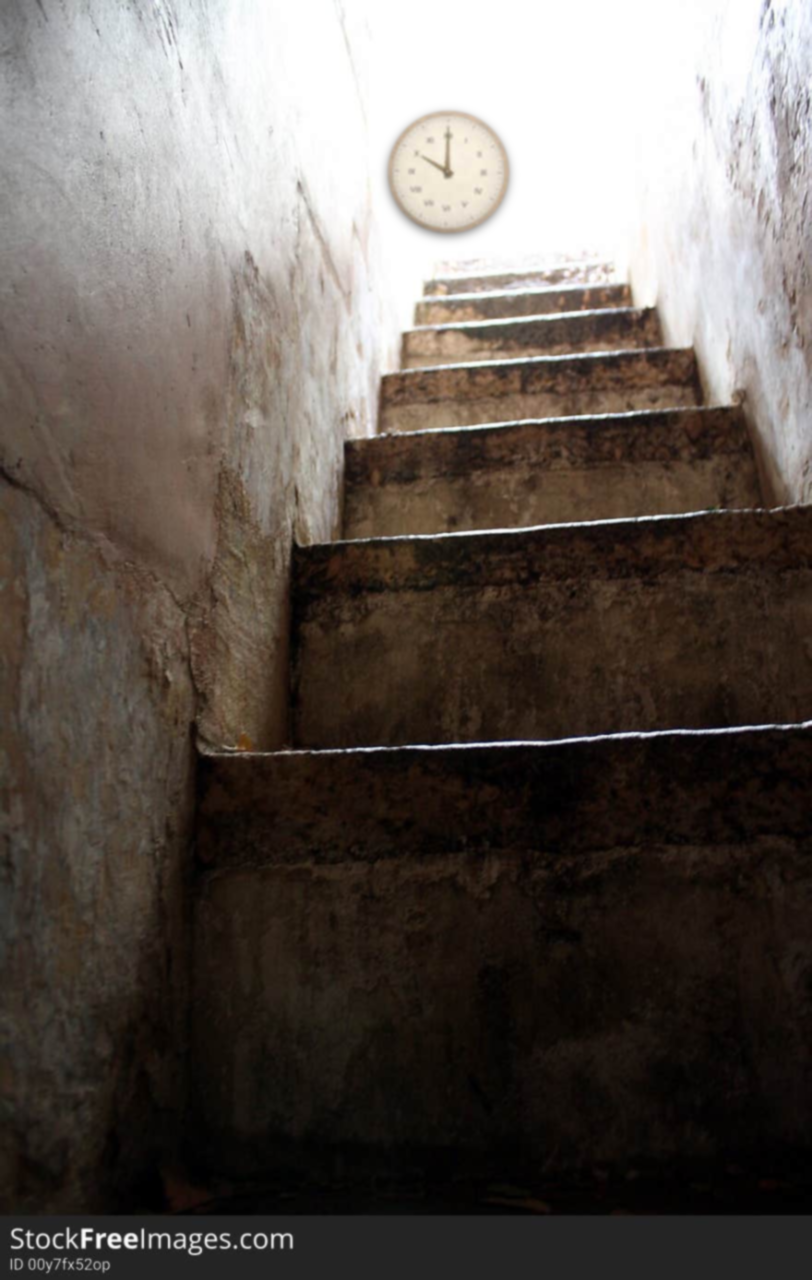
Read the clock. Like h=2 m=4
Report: h=10 m=0
